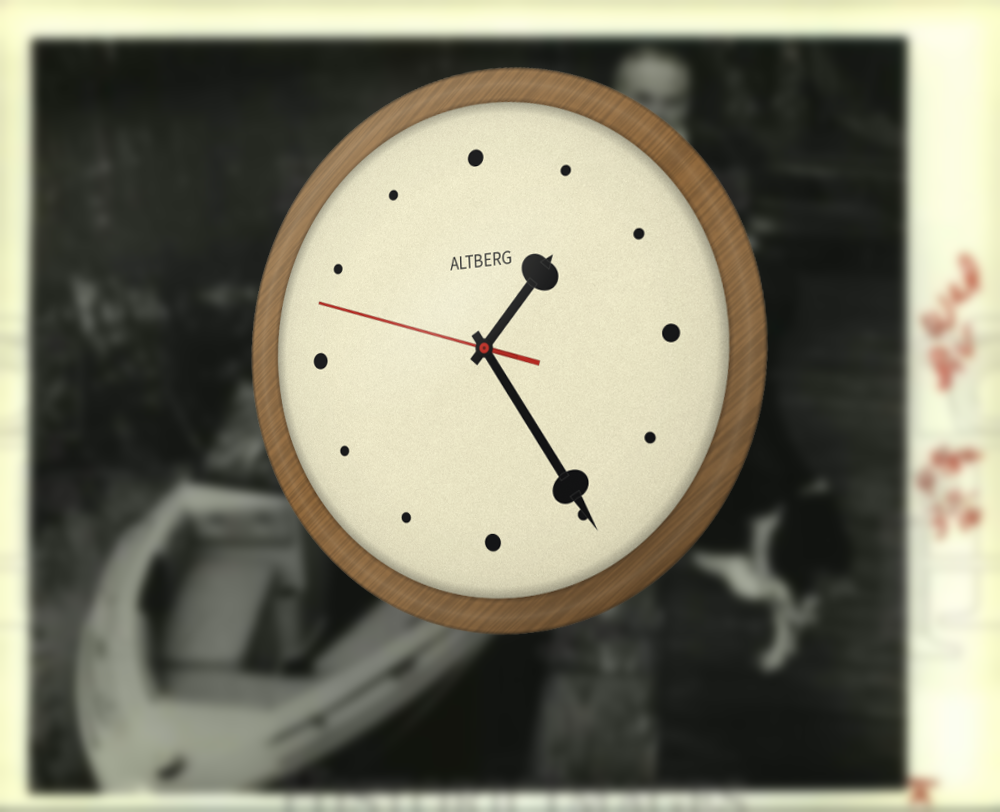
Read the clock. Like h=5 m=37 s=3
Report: h=1 m=24 s=48
